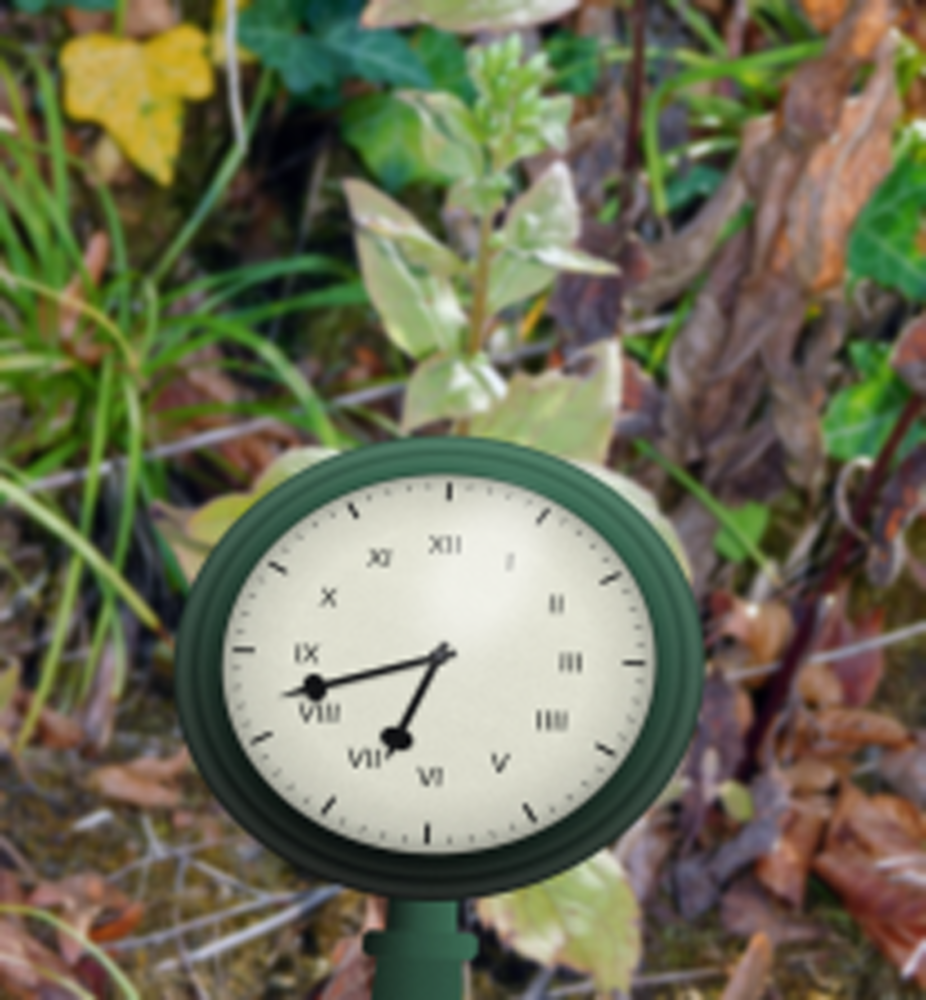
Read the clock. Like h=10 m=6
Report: h=6 m=42
